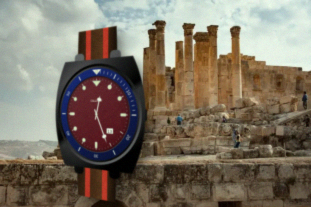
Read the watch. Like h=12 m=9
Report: h=12 m=26
